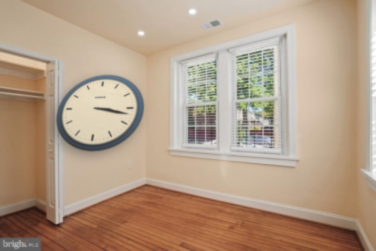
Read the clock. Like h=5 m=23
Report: h=3 m=17
